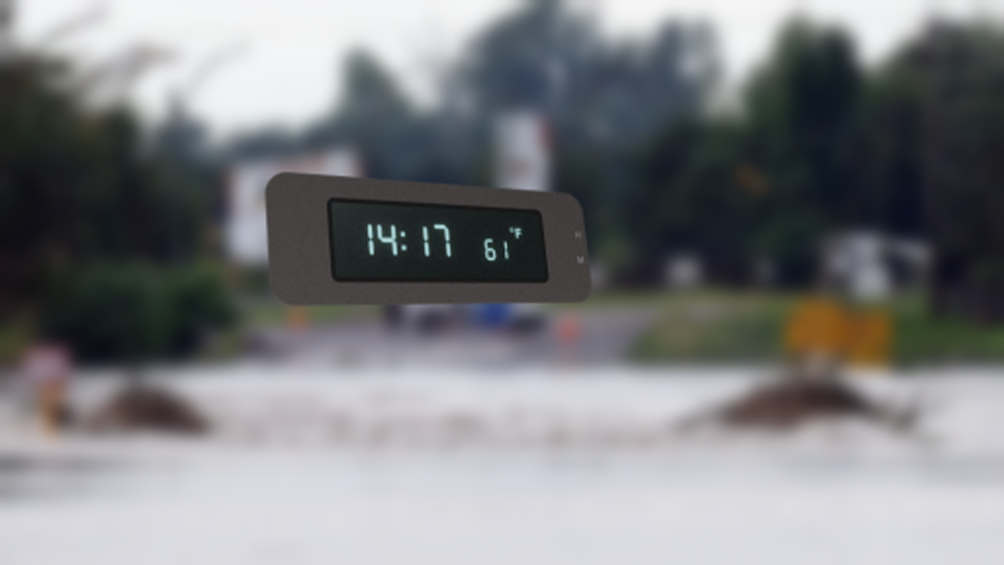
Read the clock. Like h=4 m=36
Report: h=14 m=17
